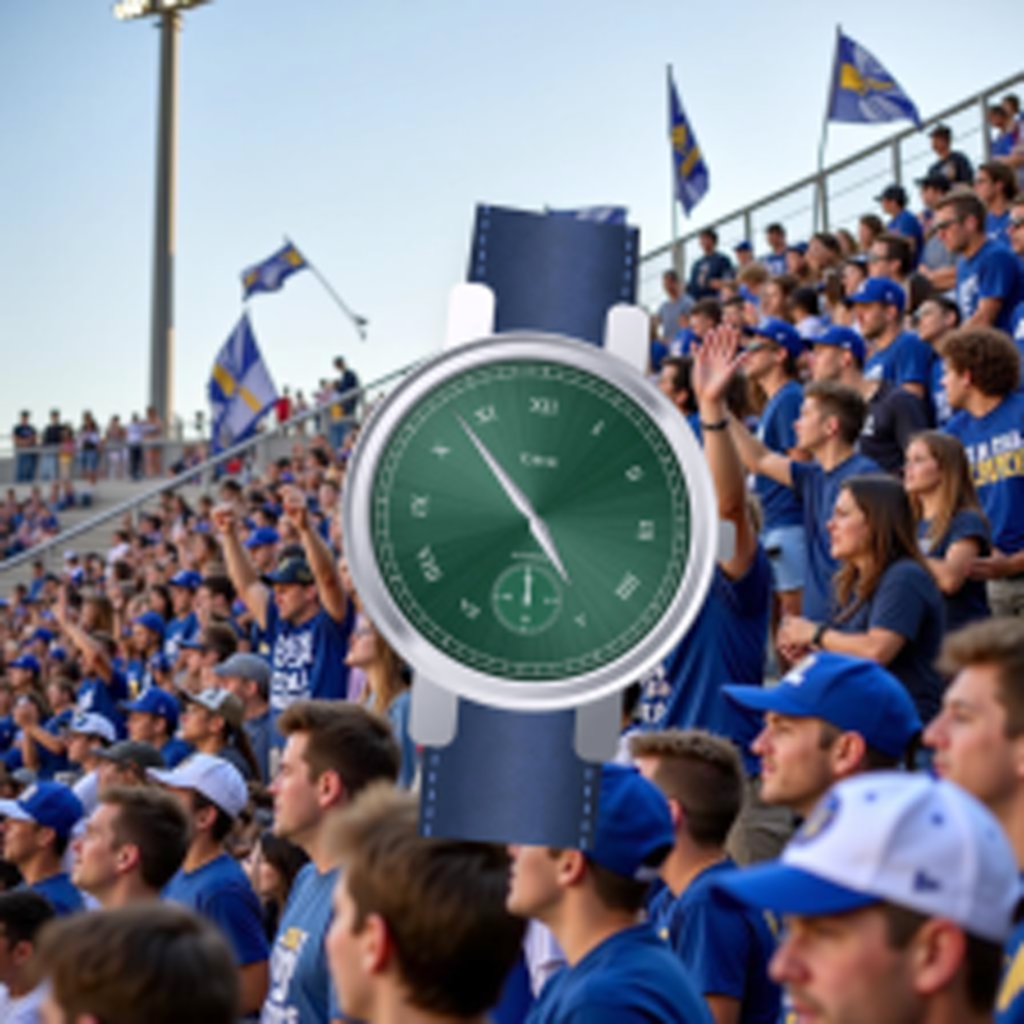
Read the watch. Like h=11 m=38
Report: h=4 m=53
